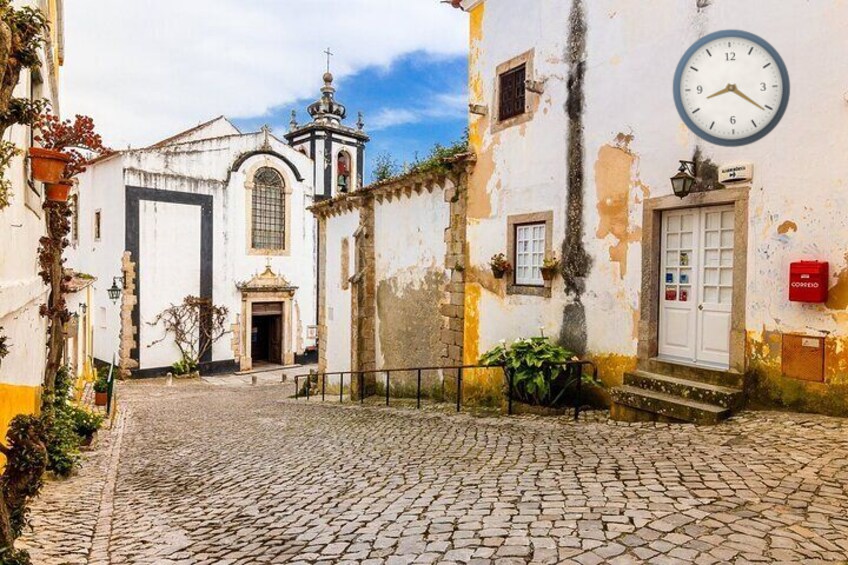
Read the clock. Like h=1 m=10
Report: h=8 m=21
